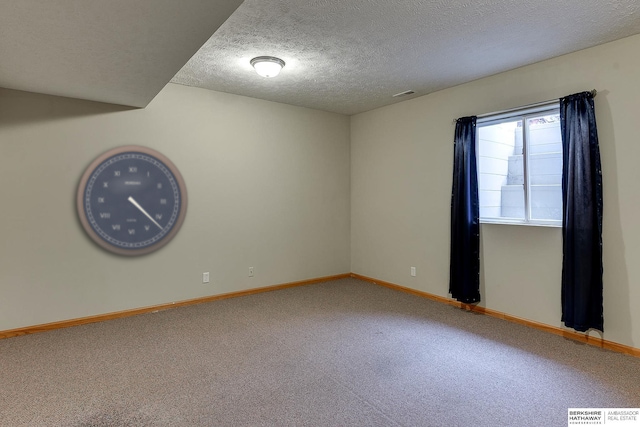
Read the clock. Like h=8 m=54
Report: h=4 m=22
